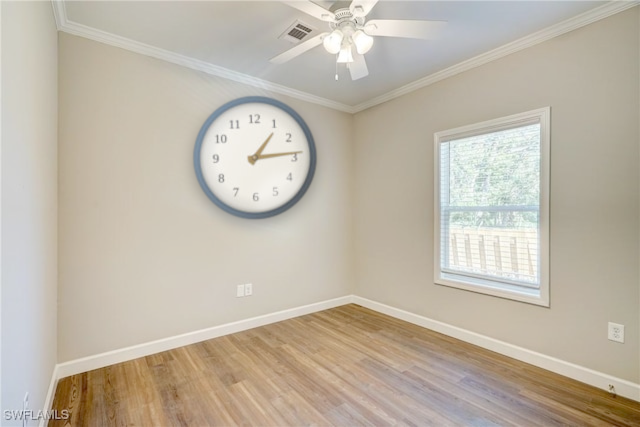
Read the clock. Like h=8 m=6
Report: h=1 m=14
